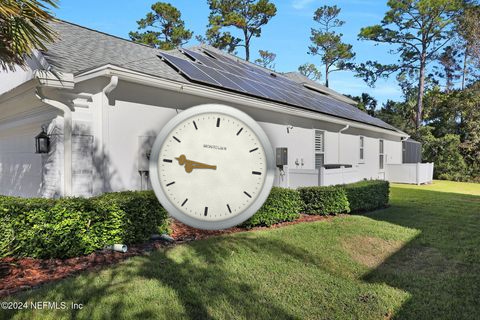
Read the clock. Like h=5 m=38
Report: h=8 m=46
